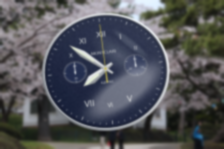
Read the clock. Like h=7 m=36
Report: h=7 m=52
